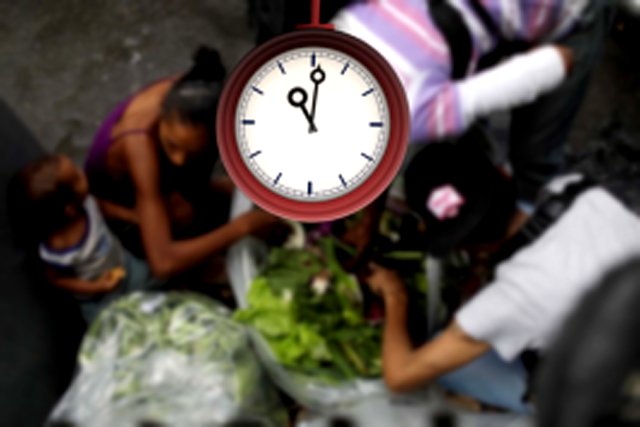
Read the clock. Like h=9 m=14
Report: h=11 m=1
